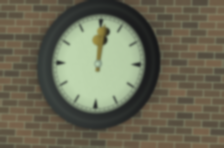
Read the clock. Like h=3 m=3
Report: h=12 m=1
